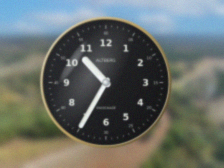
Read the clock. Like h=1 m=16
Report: h=10 m=35
